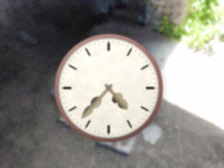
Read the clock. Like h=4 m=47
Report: h=4 m=37
